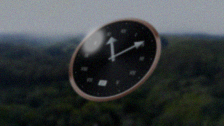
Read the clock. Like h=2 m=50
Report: h=11 m=9
